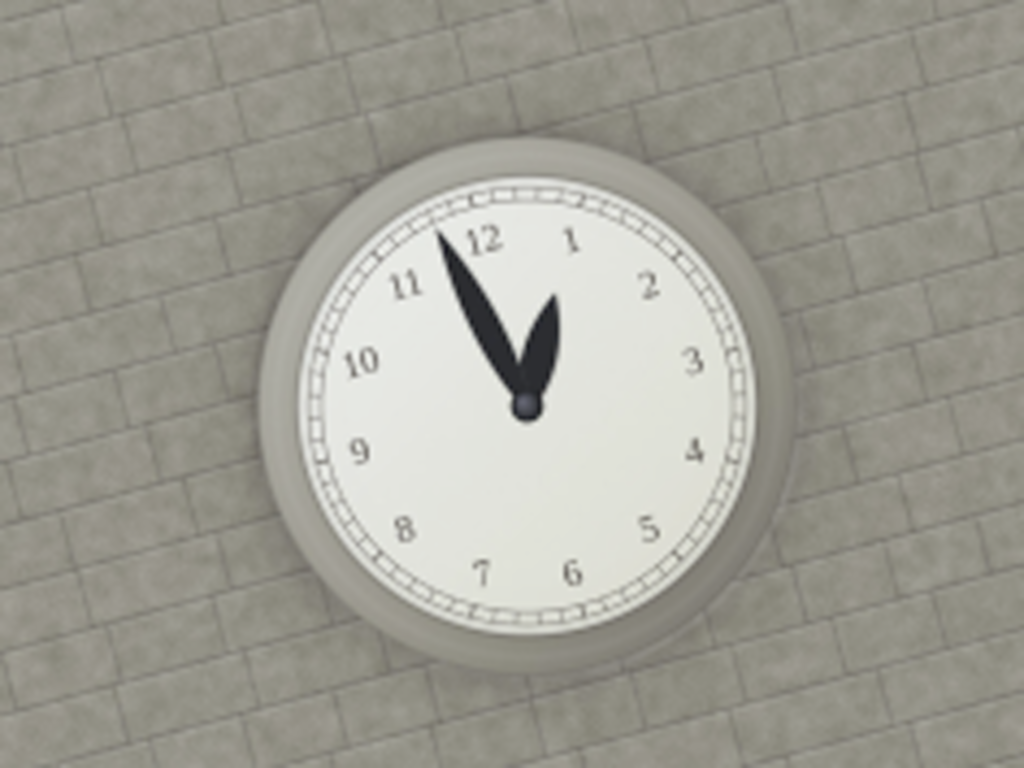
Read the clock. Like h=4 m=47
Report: h=12 m=58
